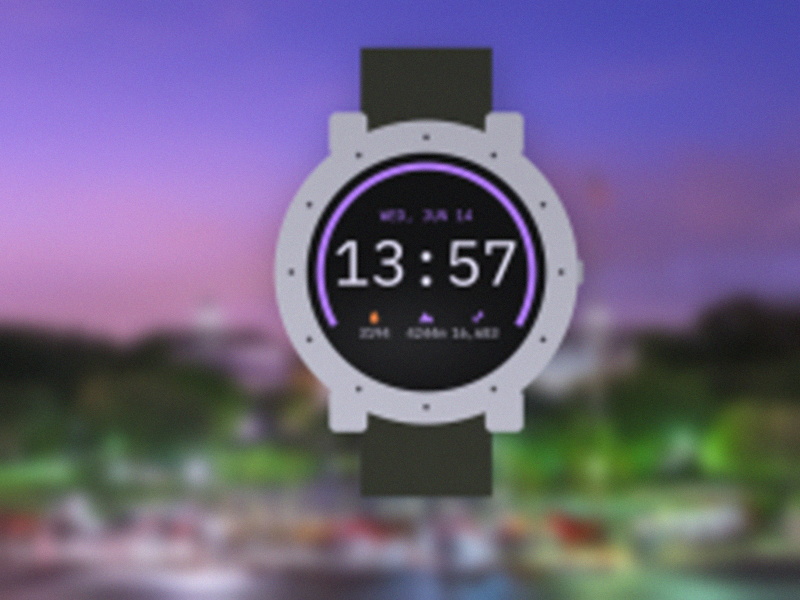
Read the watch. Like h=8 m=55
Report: h=13 m=57
